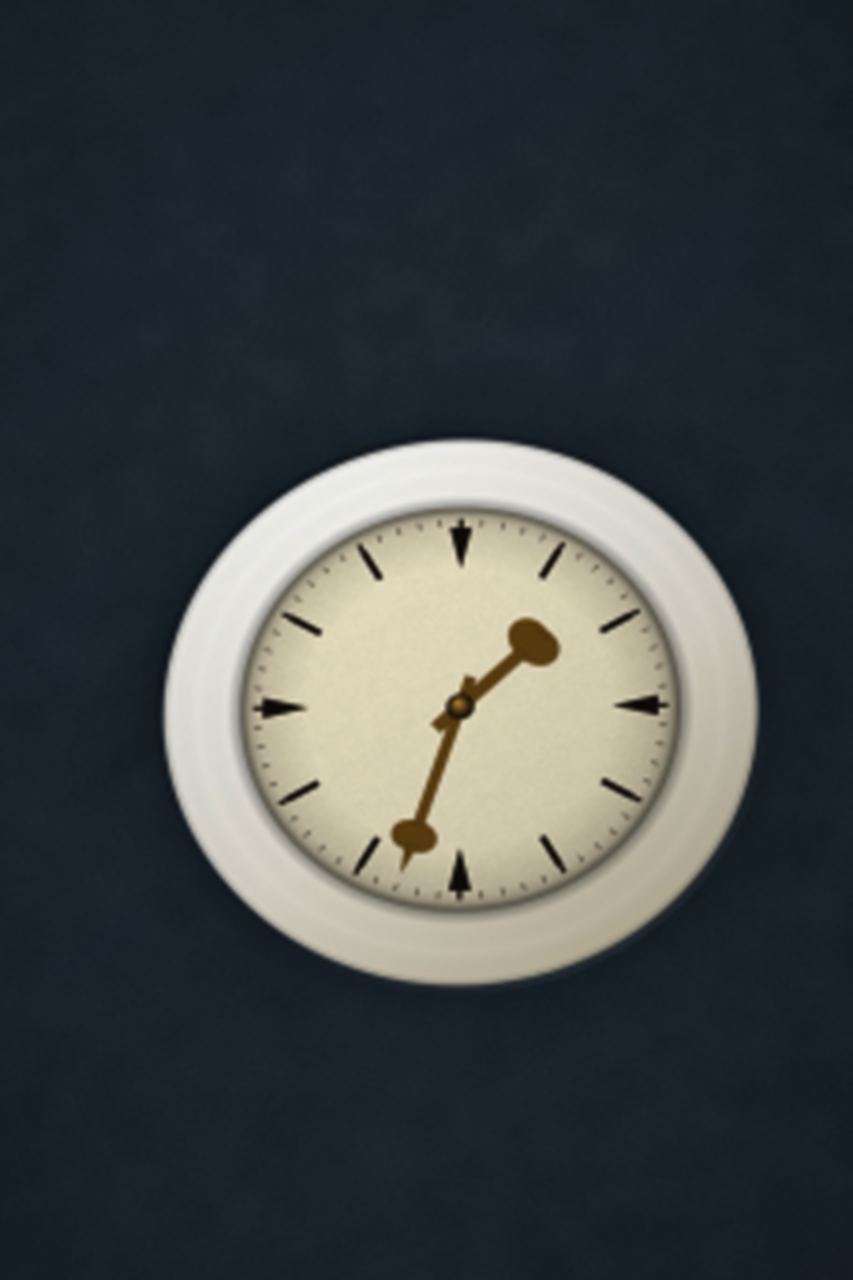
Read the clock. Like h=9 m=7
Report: h=1 m=33
